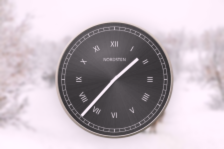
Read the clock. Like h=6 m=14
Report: h=1 m=37
